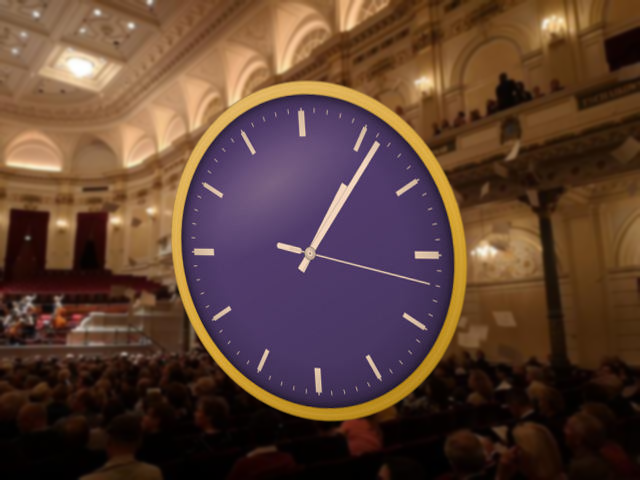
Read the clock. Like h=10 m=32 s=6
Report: h=1 m=6 s=17
